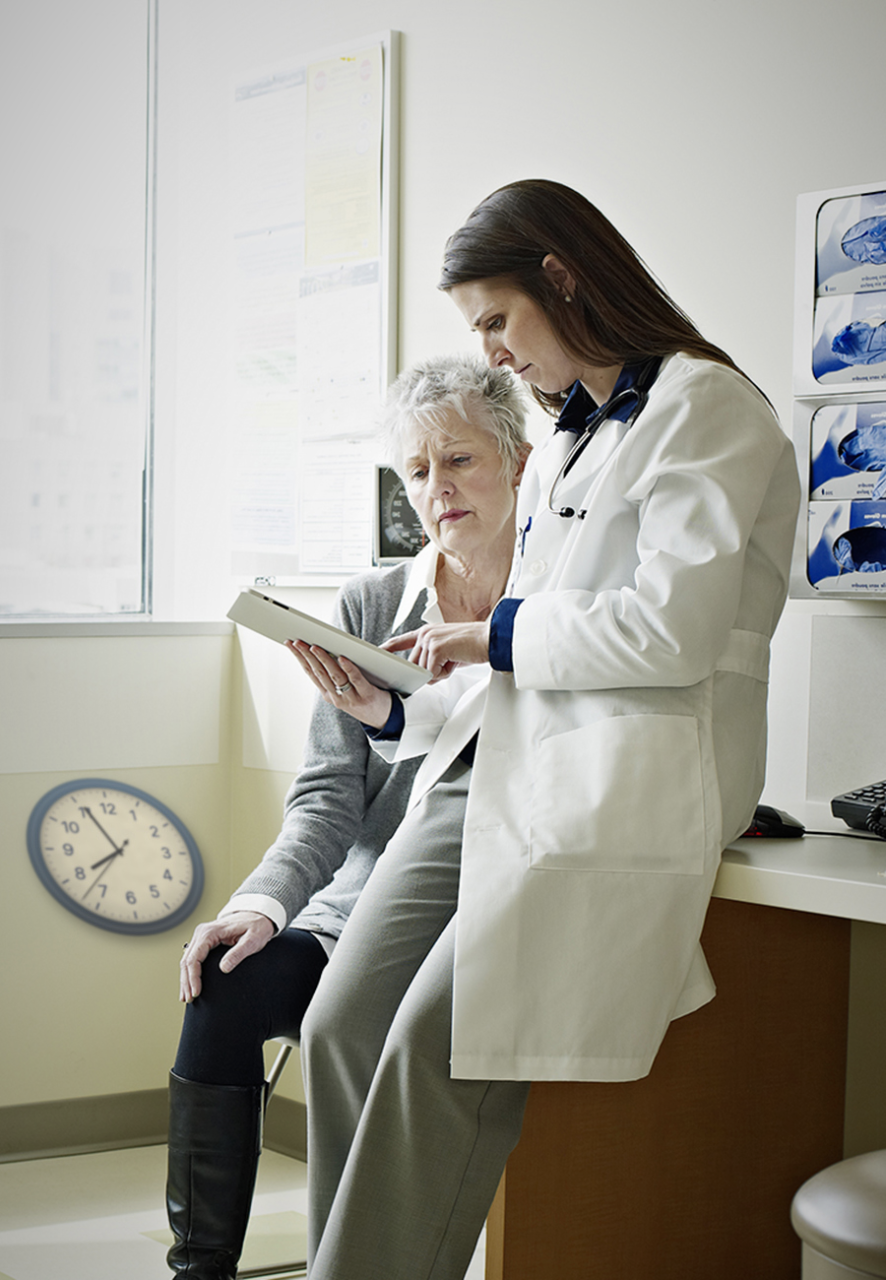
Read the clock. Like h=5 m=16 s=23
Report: h=7 m=55 s=37
